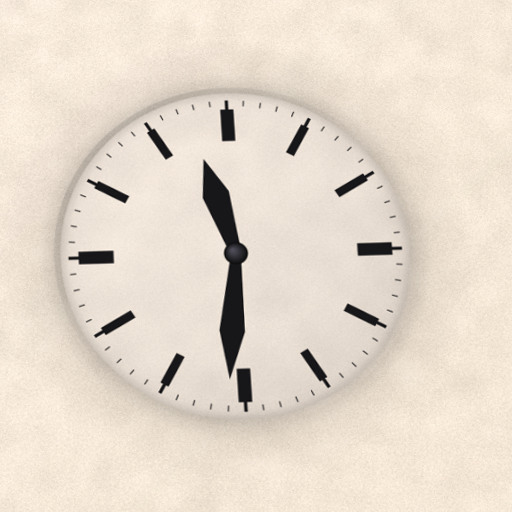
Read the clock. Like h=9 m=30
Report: h=11 m=31
